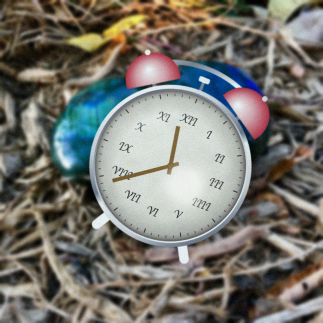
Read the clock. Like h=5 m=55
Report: h=11 m=39
